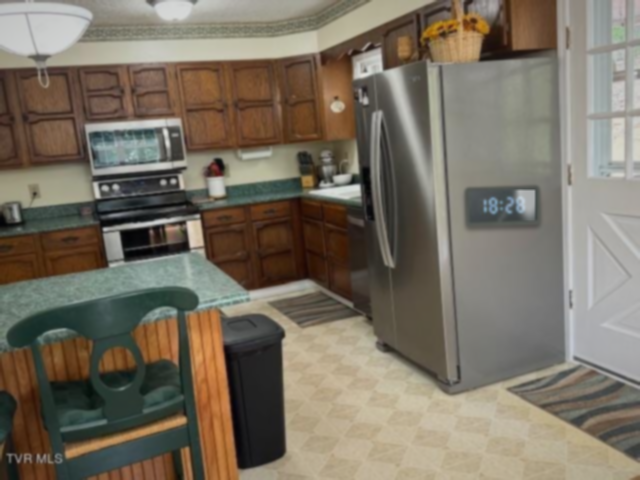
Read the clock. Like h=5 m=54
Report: h=18 m=28
